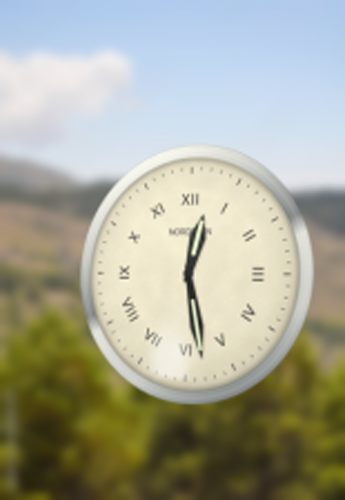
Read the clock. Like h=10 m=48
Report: h=12 m=28
